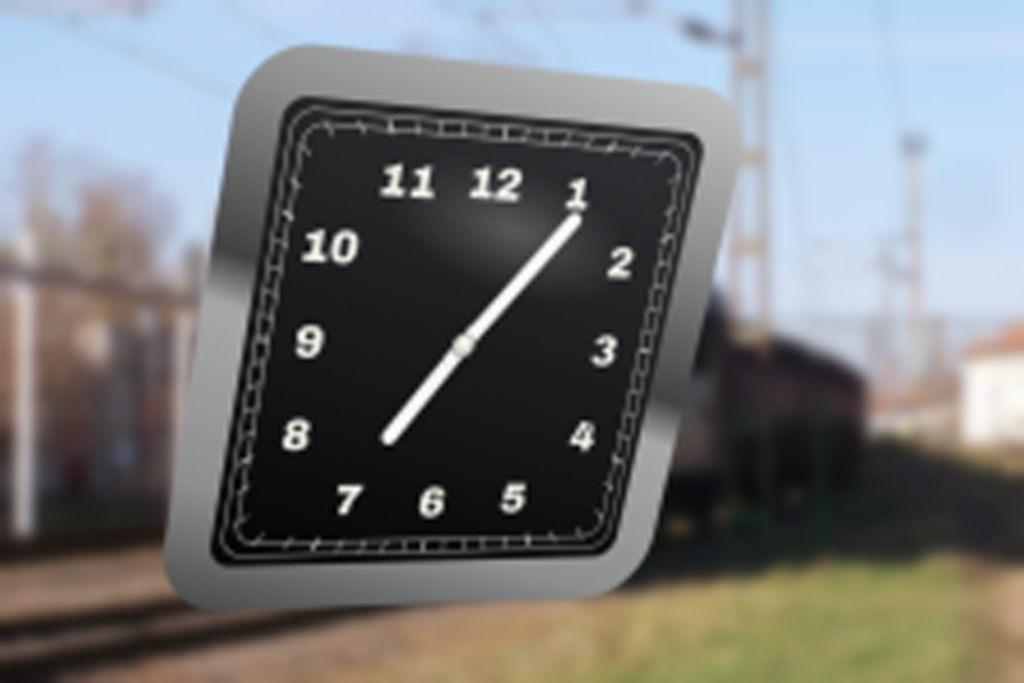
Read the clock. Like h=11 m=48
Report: h=7 m=6
